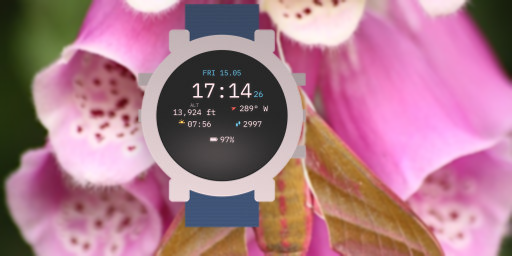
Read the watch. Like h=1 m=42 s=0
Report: h=17 m=14 s=26
